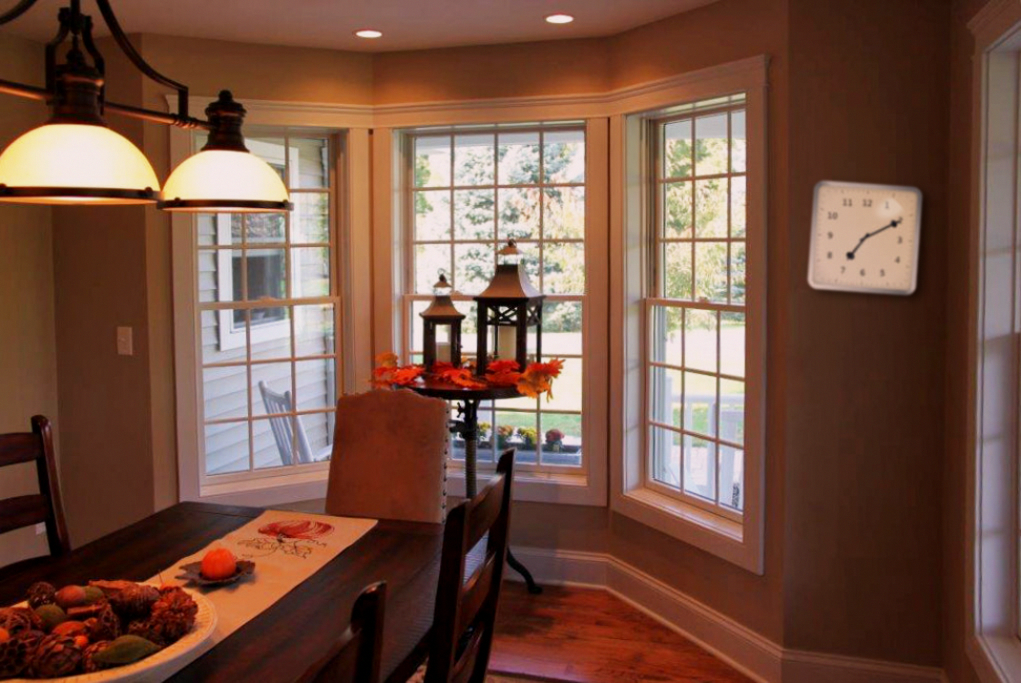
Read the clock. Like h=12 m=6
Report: h=7 m=10
